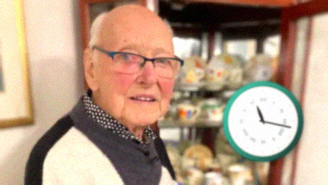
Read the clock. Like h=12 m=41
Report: h=11 m=17
